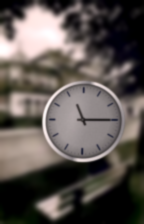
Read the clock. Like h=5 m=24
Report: h=11 m=15
